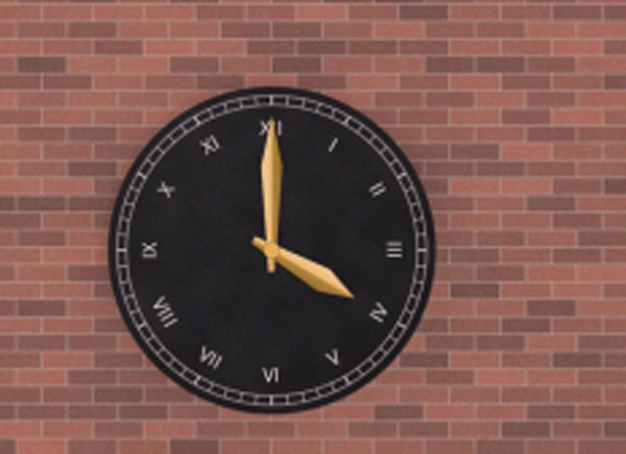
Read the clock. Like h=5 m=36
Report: h=4 m=0
